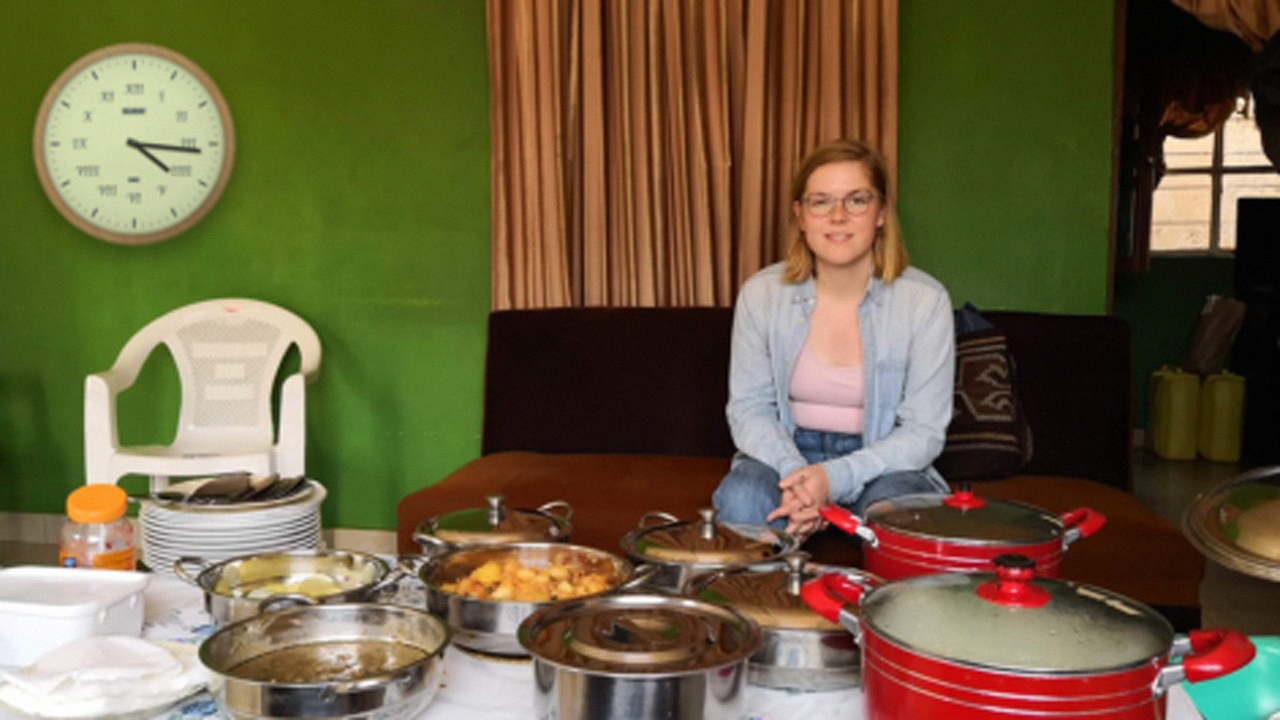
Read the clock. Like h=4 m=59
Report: h=4 m=16
